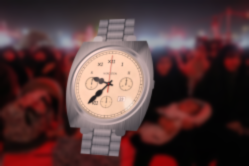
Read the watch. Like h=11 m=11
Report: h=9 m=37
